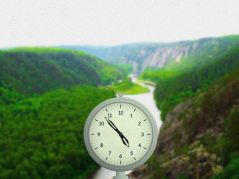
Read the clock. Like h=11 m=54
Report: h=4 m=53
